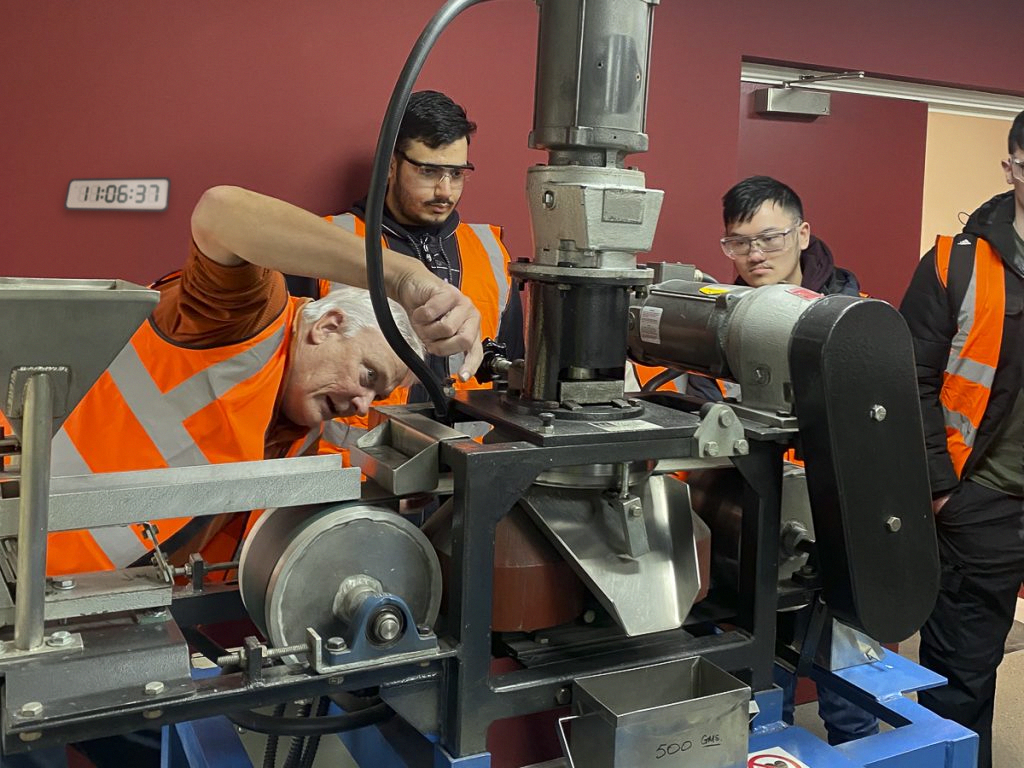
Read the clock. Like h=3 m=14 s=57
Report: h=11 m=6 s=37
